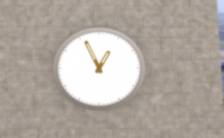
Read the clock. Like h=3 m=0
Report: h=12 m=56
